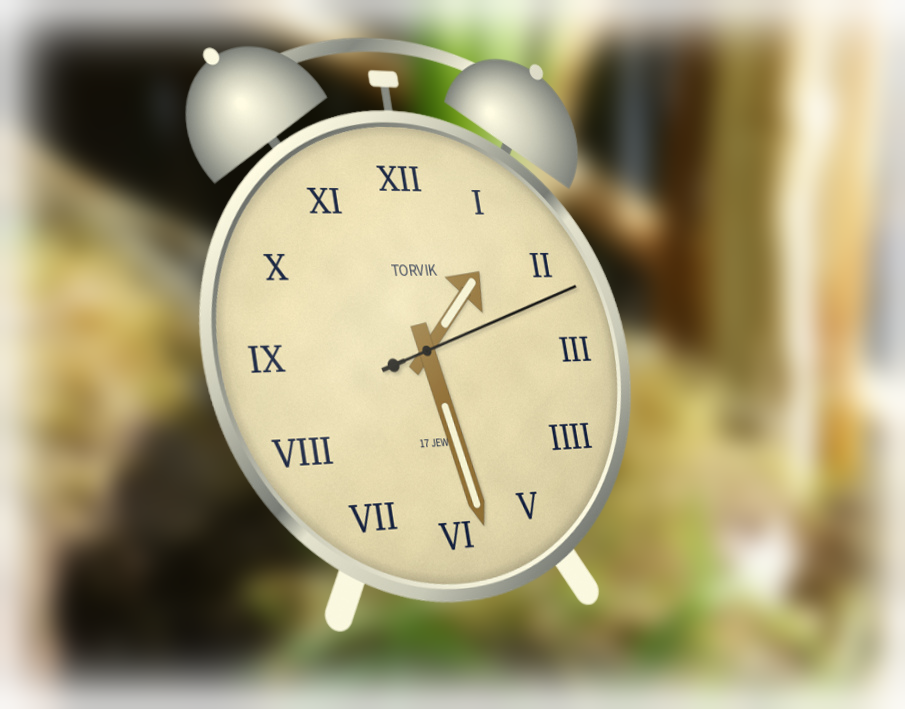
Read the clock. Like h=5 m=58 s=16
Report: h=1 m=28 s=12
